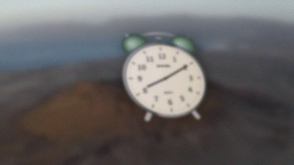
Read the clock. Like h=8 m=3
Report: h=8 m=10
